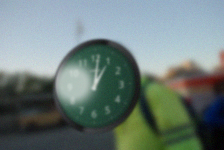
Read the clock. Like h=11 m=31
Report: h=1 m=1
